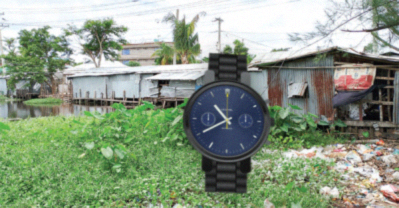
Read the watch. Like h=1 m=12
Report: h=10 m=40
